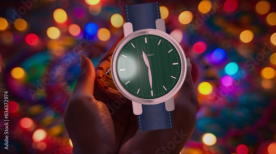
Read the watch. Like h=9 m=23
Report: h=11 m=30
